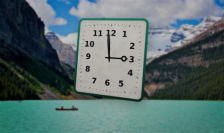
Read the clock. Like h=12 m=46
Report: h=2 m=59
